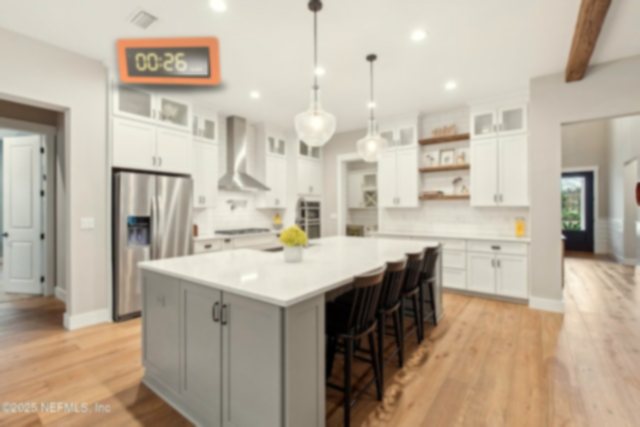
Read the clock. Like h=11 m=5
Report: h=0 m=26
